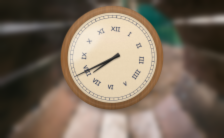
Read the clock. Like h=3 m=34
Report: h=7 m=40
